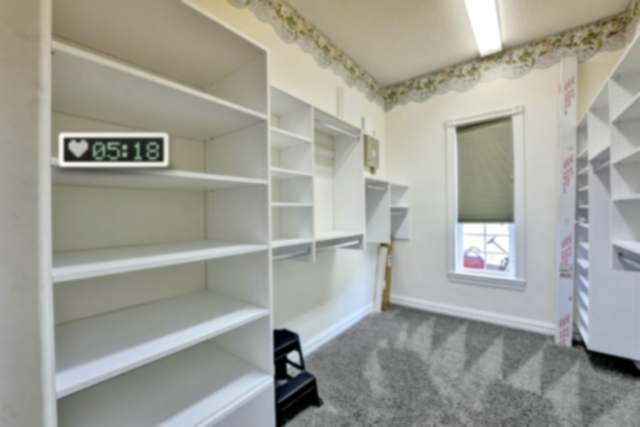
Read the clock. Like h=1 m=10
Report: h=5 m=18
